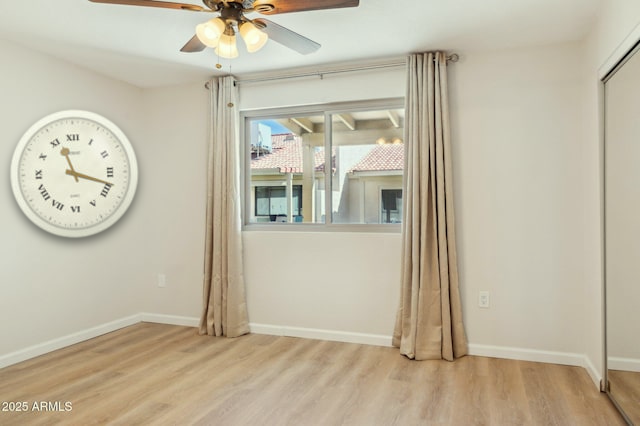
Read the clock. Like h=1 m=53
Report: h=11 m=18
